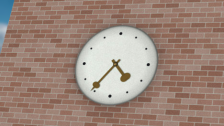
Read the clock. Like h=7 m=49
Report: h=4 m=36
